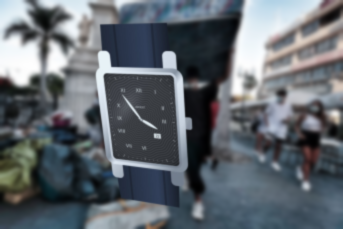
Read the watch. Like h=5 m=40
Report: h=3 m=54
